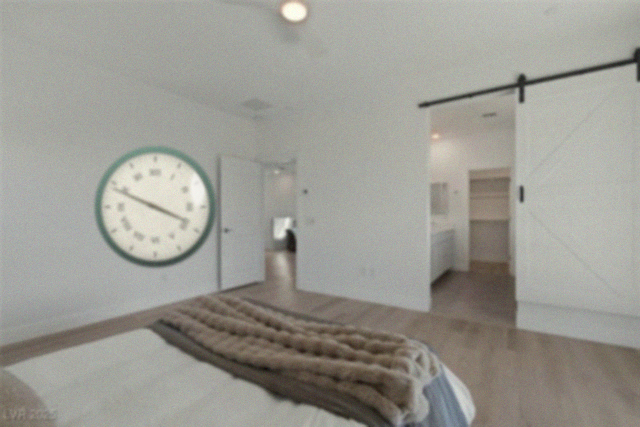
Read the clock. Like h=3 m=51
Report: h=3 m=49
